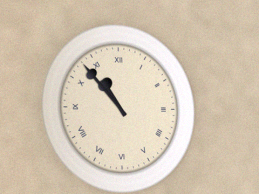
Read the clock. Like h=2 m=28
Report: h=10 m=53
